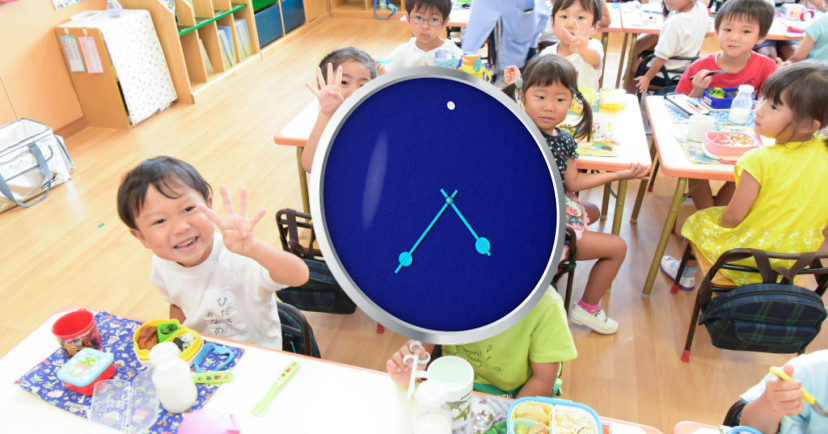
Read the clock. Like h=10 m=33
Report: h=4 m=36
